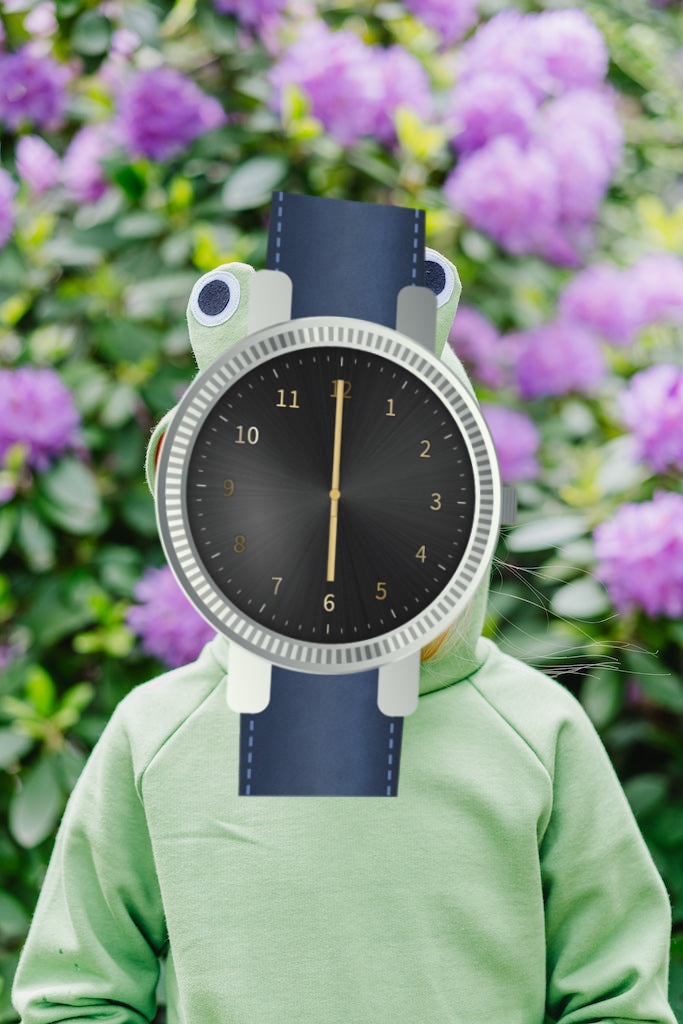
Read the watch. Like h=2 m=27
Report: h=6 m=0
